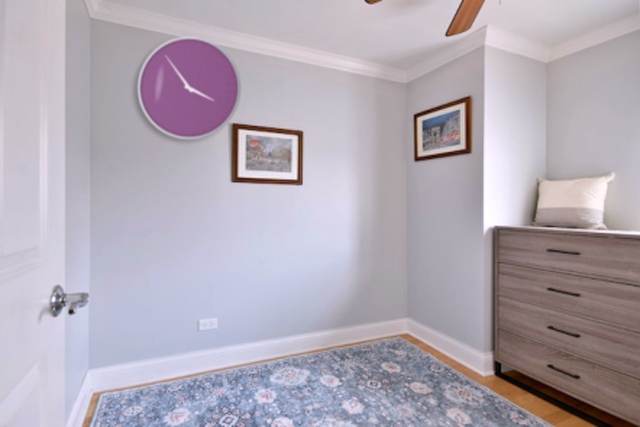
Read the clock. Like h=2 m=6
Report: h=3 m=54
